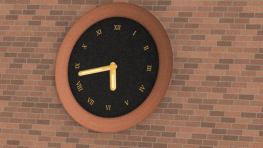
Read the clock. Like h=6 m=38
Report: h=5 m=43
